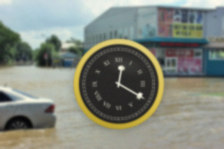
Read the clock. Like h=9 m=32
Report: h=12 m=20
